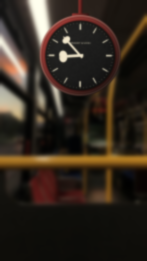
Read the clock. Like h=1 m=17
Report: h=8 m=53
